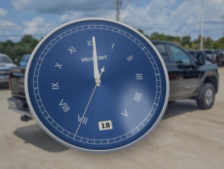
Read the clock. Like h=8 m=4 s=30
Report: h=12 m=0 s=35
